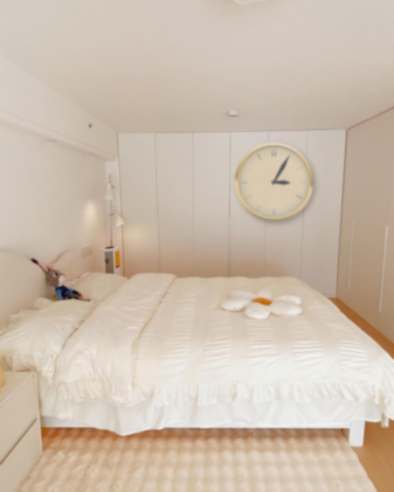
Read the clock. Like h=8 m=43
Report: h=3 m=5
